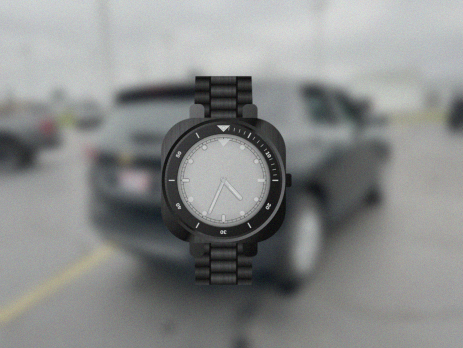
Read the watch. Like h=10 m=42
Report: h=4 m=34
